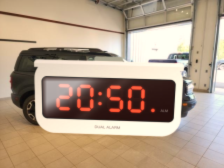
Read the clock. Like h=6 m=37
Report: h=20 m=50
